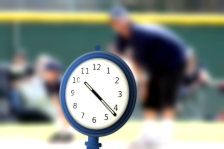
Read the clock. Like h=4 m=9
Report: h=10 m=22
